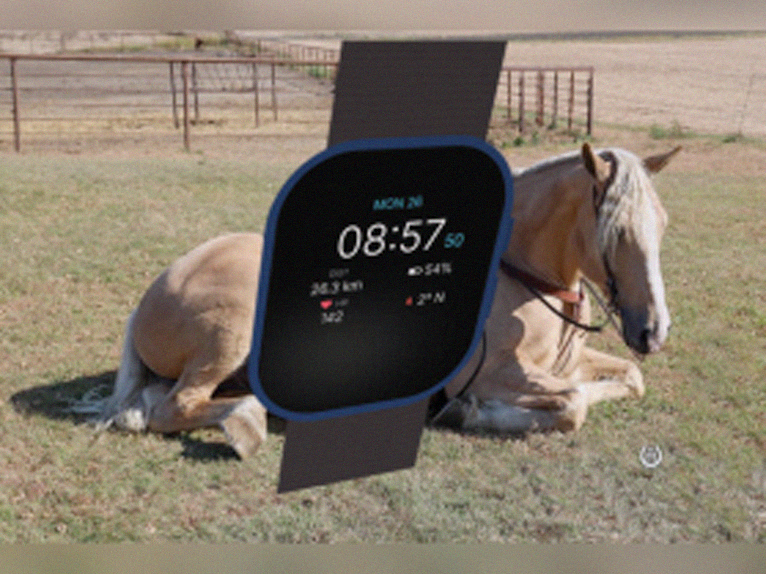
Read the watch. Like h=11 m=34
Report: h=8 m=57
